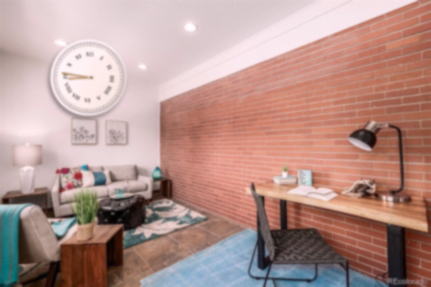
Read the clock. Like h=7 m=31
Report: h=8 m=46
